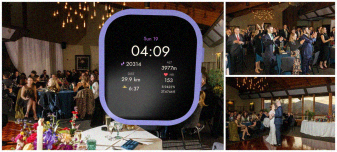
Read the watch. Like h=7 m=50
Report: h=4 m=9
